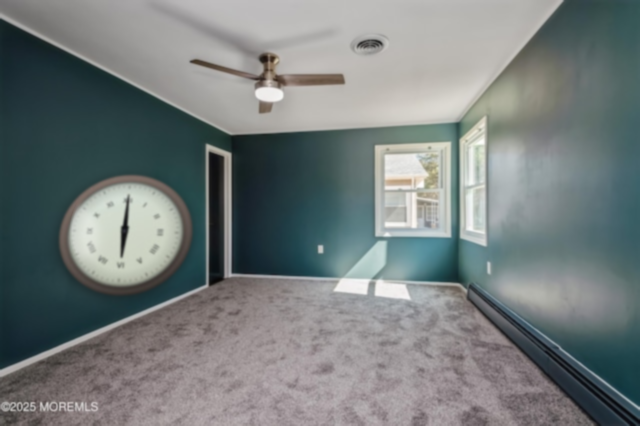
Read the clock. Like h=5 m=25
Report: h=6 m=0
